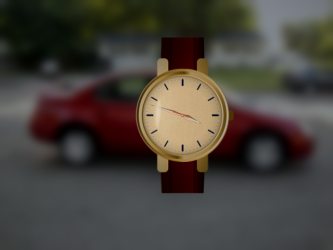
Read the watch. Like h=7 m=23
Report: h=3 m=48
